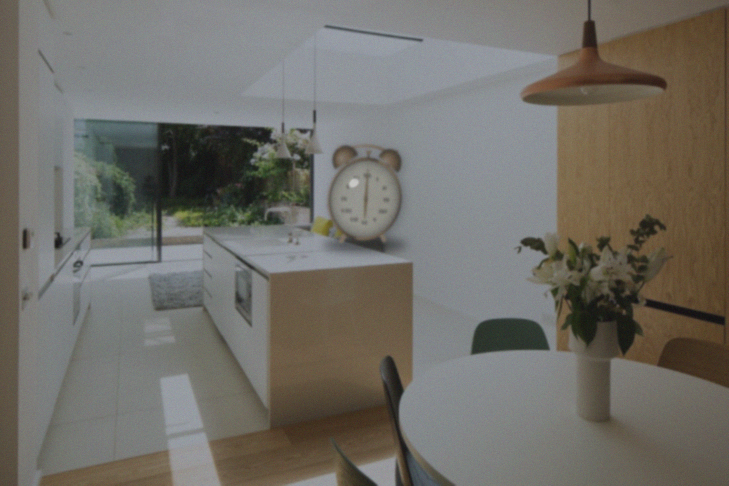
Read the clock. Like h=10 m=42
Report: h=6 m=0
